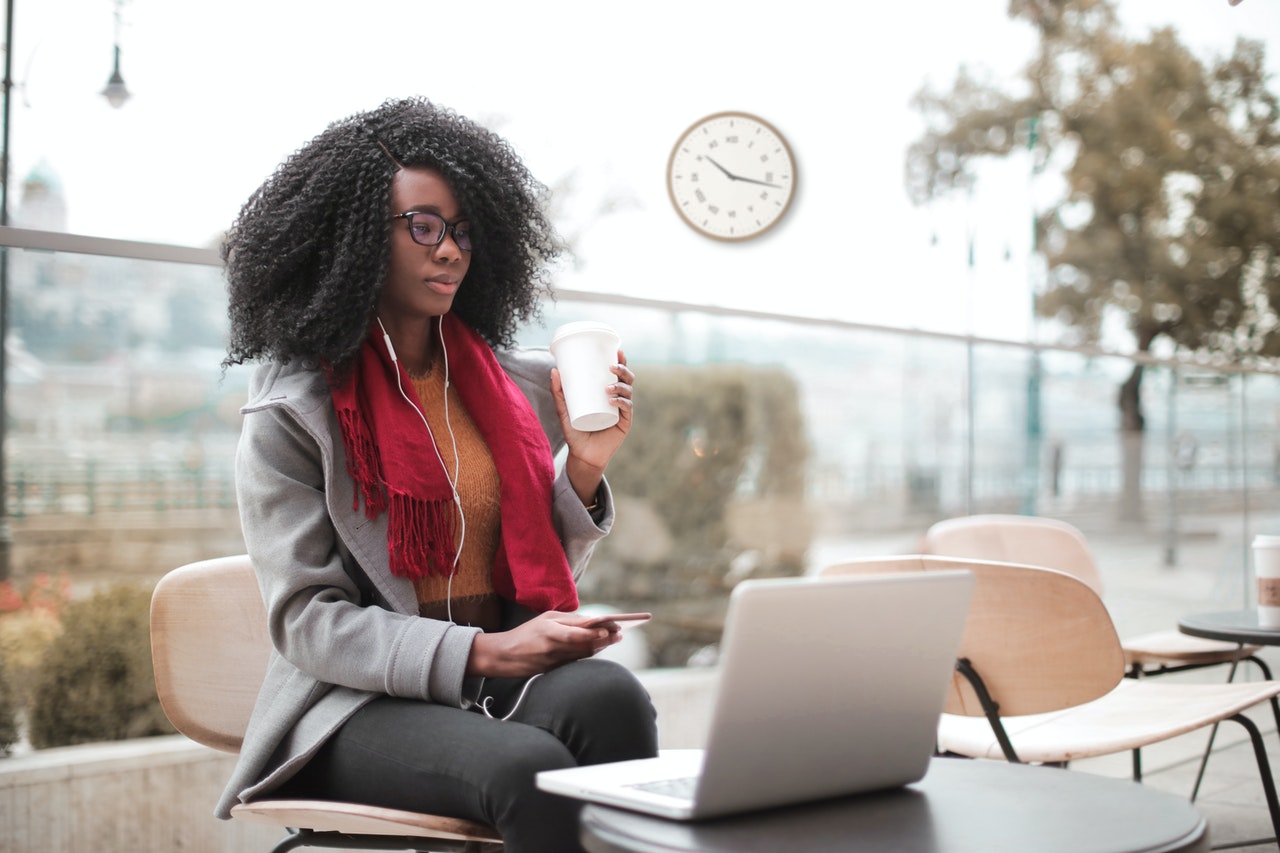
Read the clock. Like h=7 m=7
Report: h=10 m=17
